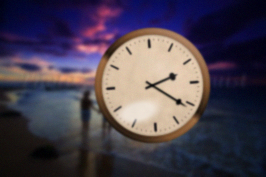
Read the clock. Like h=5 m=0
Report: h=2 m=21
